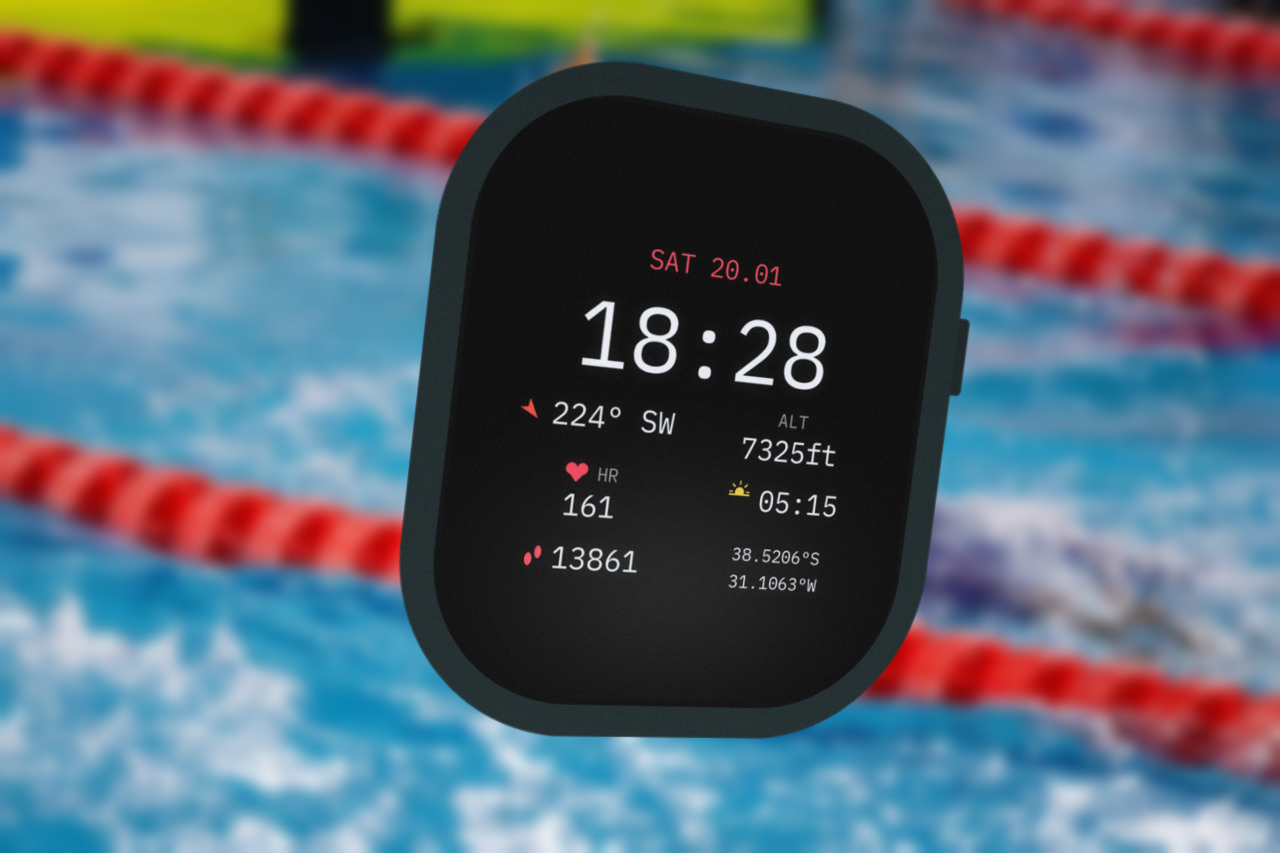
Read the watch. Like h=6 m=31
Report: h=18 m=28
